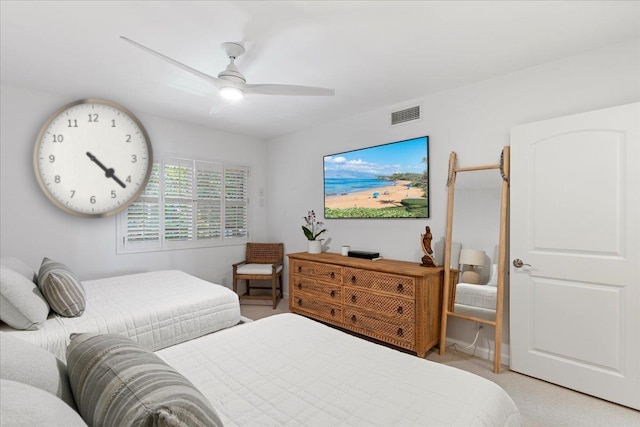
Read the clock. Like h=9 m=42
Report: h=4 m=22
